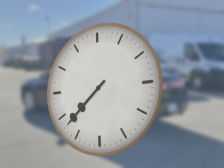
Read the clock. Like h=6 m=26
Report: h=7 m=38
